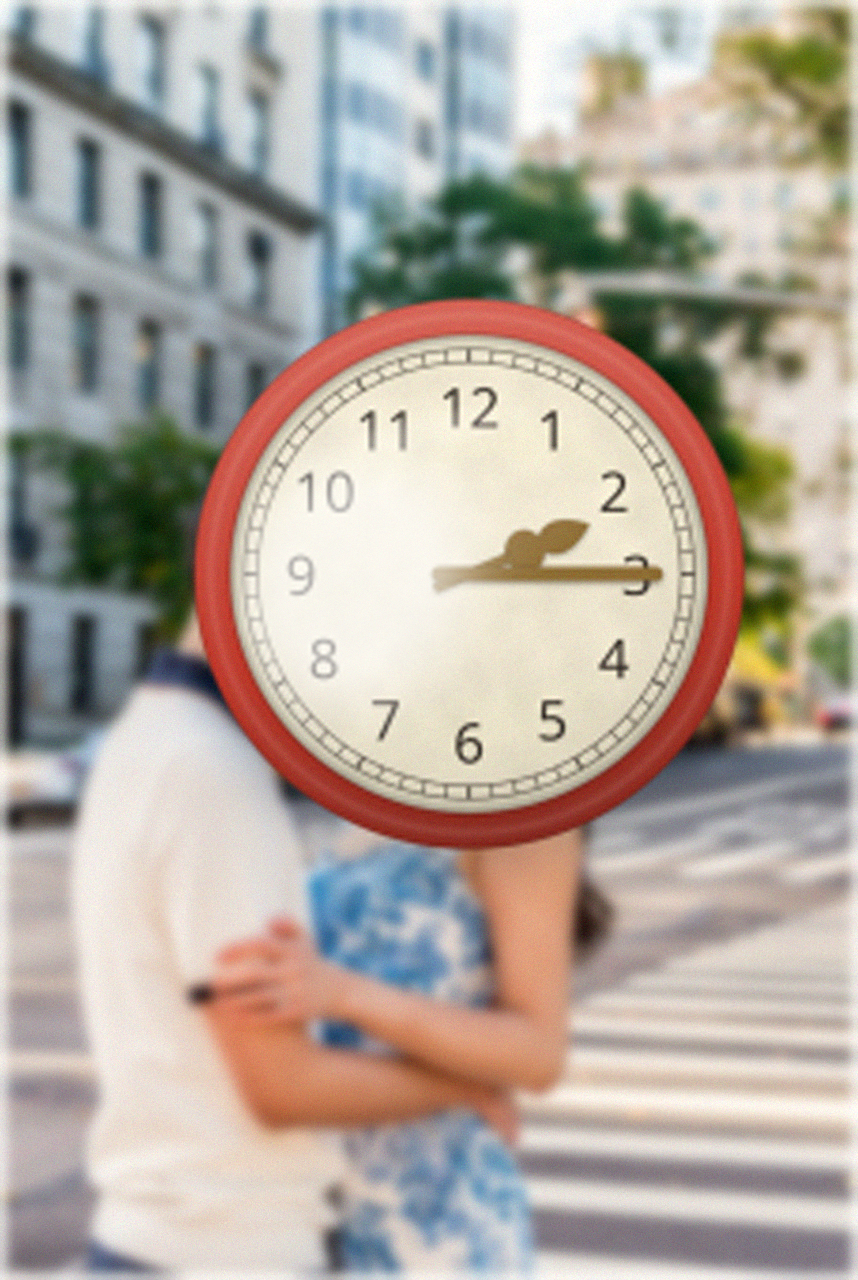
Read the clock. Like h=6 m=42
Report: h=2 m=15
